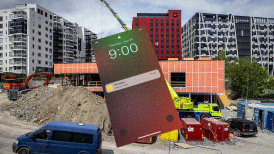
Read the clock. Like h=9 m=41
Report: h=9 m=0
